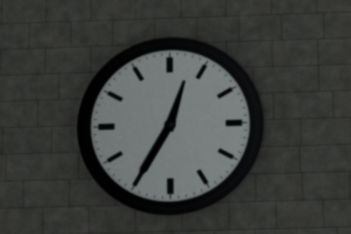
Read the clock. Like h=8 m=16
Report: h=12 m=35
